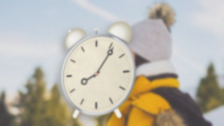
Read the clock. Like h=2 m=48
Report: h=8 m=6
